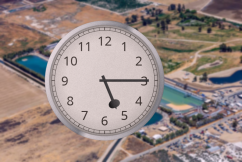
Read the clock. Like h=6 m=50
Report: h=5 m=15
